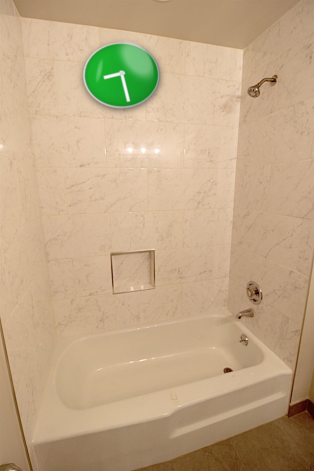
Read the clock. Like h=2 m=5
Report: h=8 m=28
